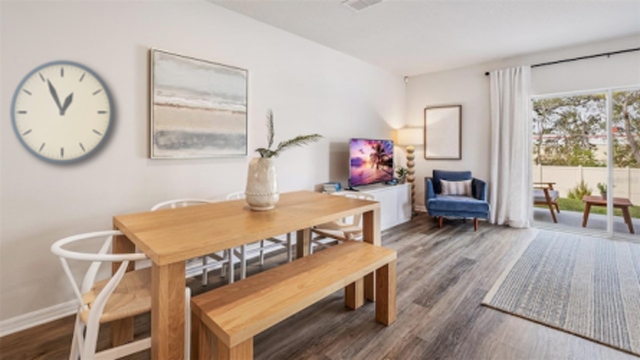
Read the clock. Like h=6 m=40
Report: h=12 m=56
